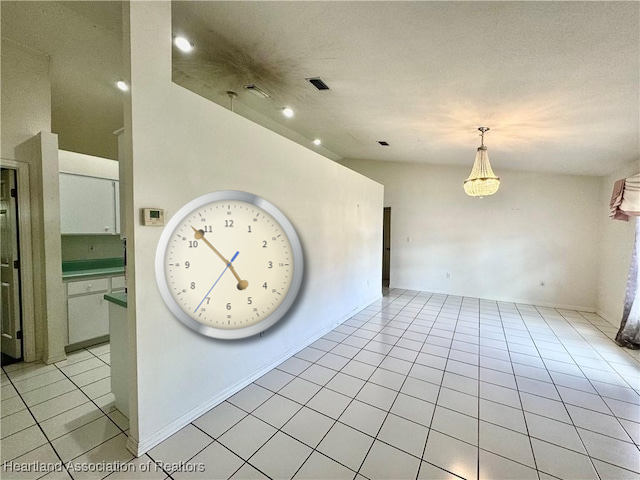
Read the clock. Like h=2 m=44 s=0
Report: h=4 m=52 s=36
